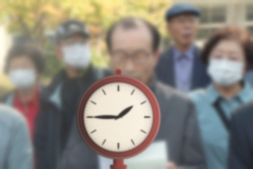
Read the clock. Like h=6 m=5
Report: h=1 m=45
